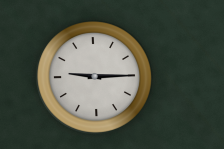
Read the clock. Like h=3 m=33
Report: h=9 m=15
